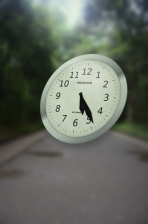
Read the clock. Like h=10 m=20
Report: h=5 m=24
